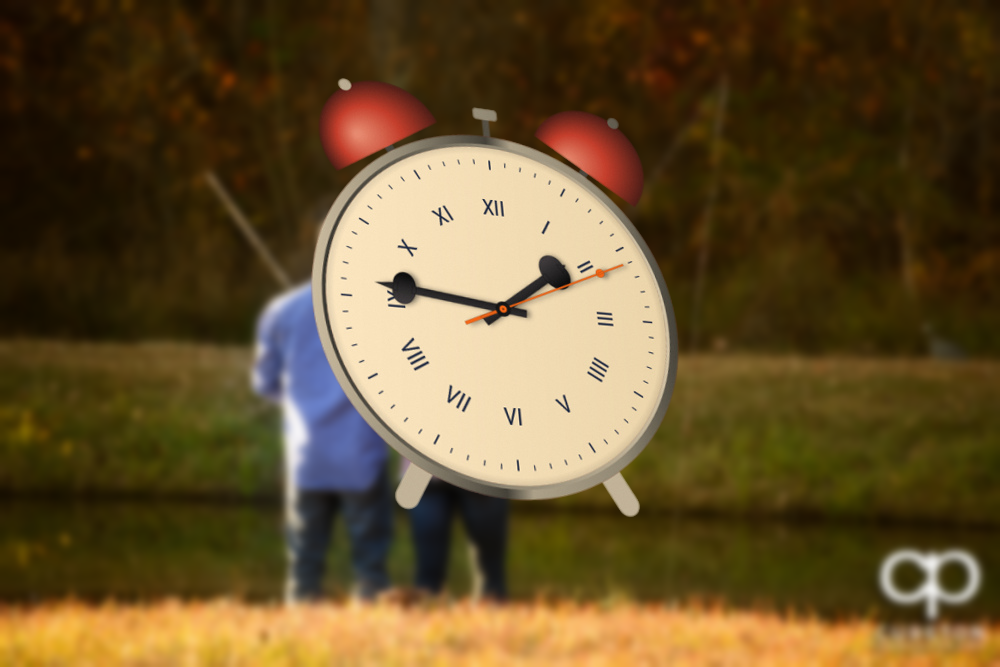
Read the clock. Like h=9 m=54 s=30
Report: h=1 m=46 s=11
